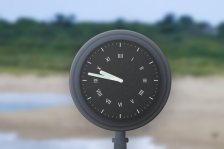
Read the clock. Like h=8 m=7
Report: h=9 m=47
